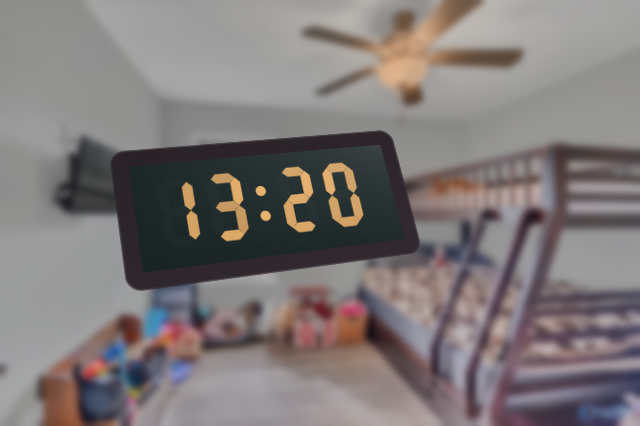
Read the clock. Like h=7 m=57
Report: h=13 m=20
